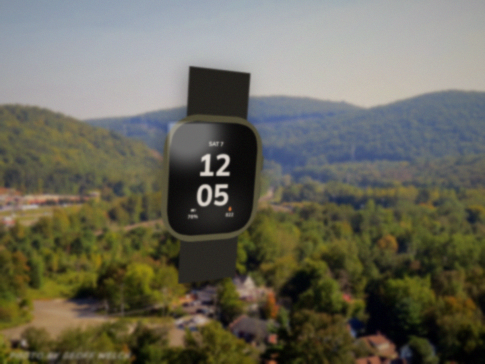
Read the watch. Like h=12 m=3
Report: h=12 m=5
